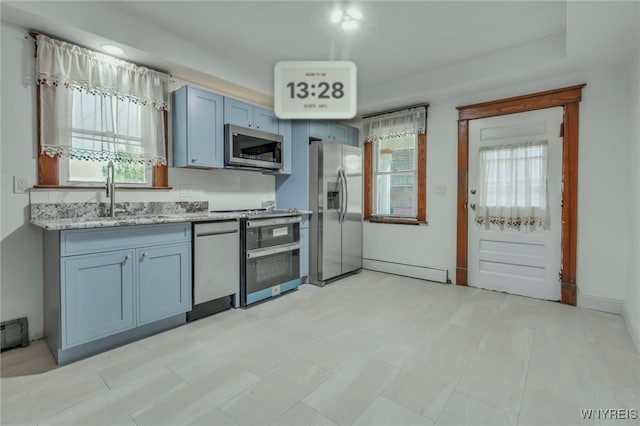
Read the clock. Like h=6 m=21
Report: h=13 m=28
